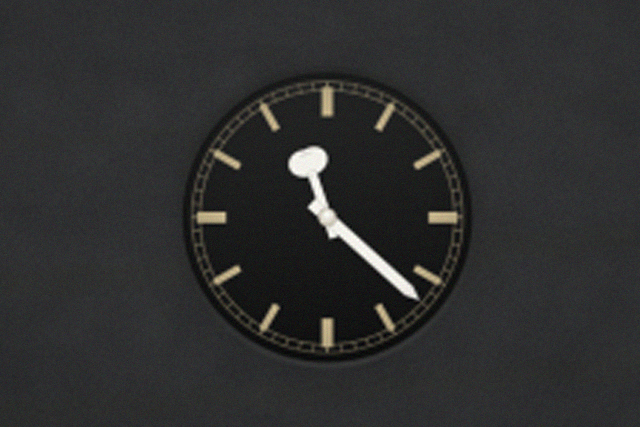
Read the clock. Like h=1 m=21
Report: h=11 m=22
